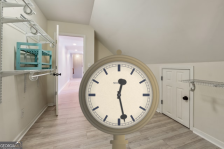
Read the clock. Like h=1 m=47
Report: h=12 m=28
